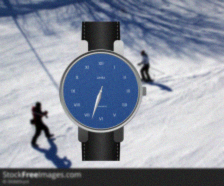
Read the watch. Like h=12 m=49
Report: h=6 m=33
